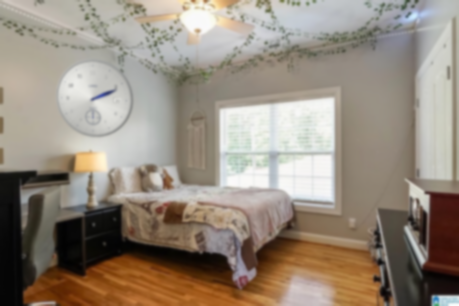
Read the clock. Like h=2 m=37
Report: h=2 m=11
